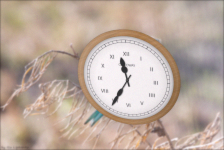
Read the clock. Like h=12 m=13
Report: h=11 m=35
